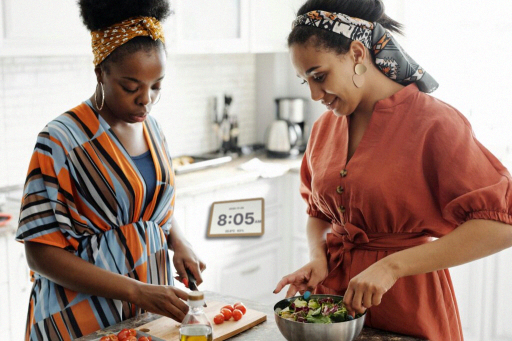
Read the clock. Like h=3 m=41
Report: h=8 m=5
